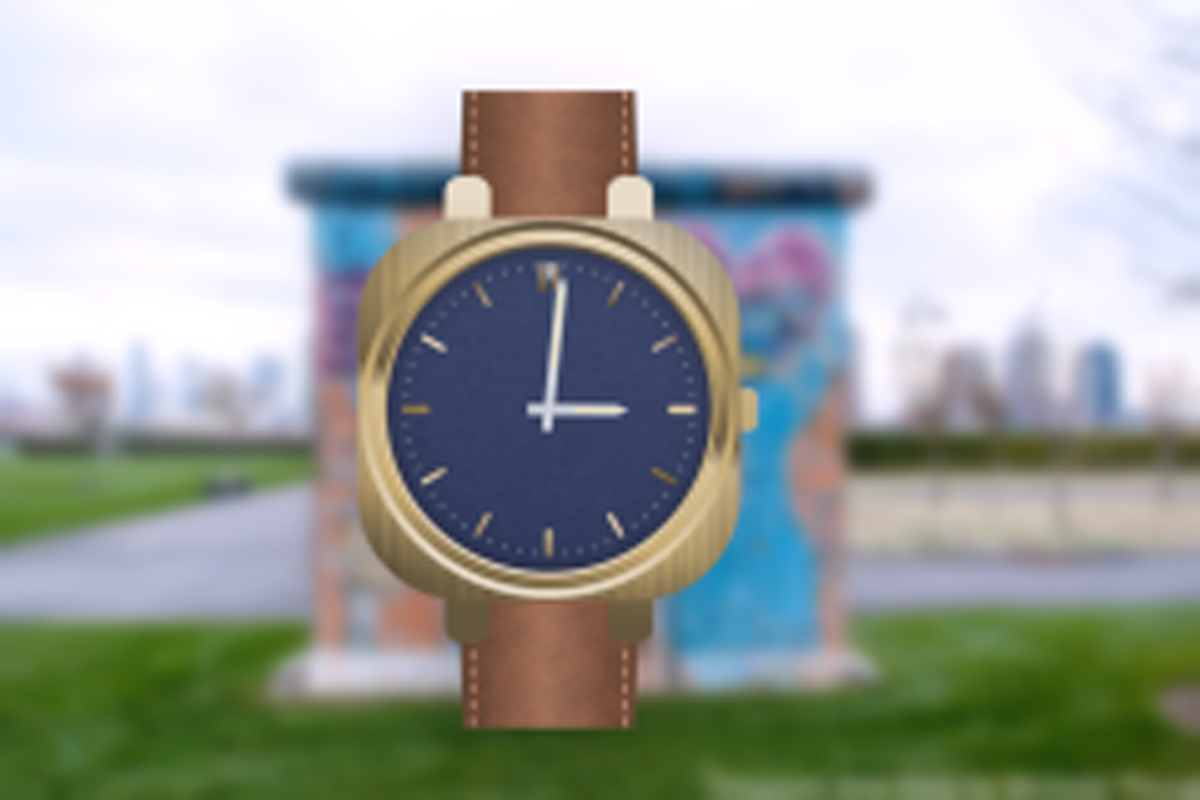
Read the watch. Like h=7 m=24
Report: h=3 m=1
